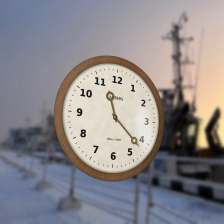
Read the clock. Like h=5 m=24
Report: h=11 m=22
